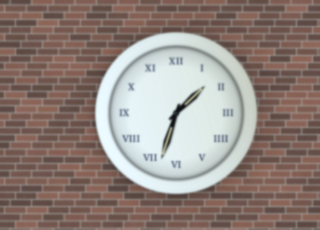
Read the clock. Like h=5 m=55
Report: h=1 m=33
